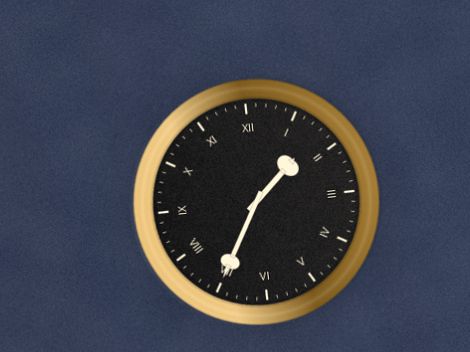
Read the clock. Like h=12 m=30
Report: h=1 m=35
